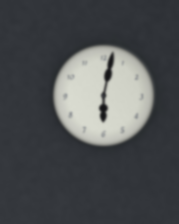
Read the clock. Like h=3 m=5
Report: h=6 m=2
